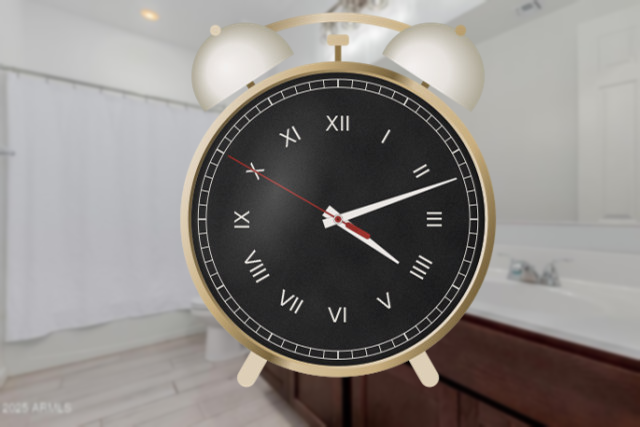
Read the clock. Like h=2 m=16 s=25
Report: h=4 m=11 s=50
